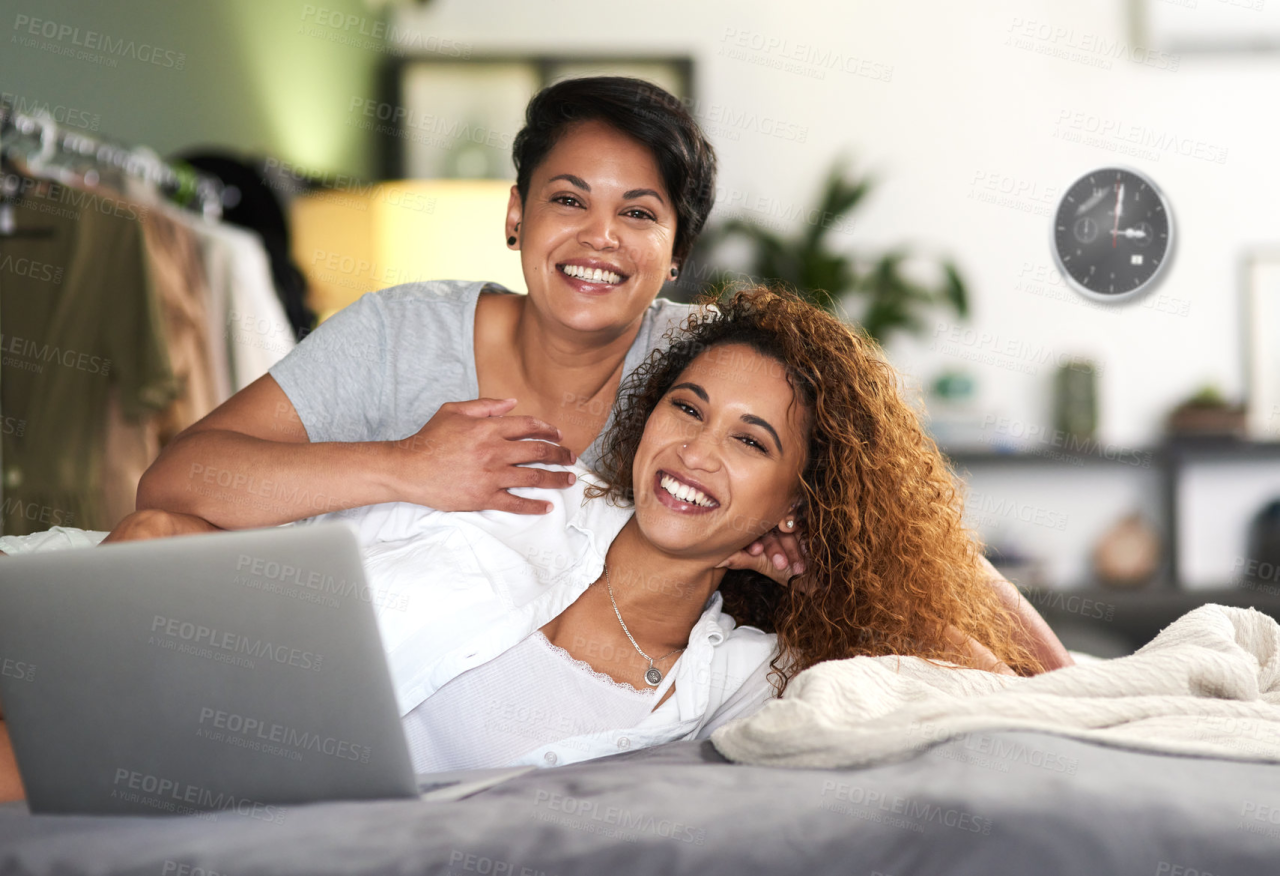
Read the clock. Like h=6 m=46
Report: h=3 m=1
